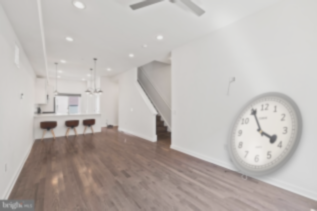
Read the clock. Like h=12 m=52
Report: h=3 m=55
